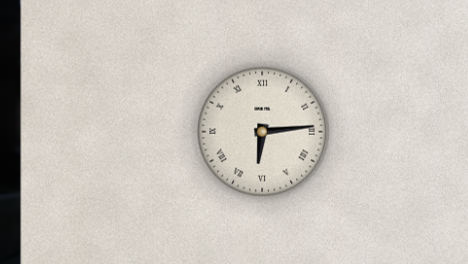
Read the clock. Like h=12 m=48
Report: h=6 m=14
